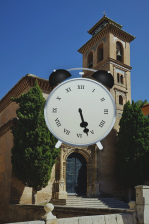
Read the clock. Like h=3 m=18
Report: h=5 m=27
